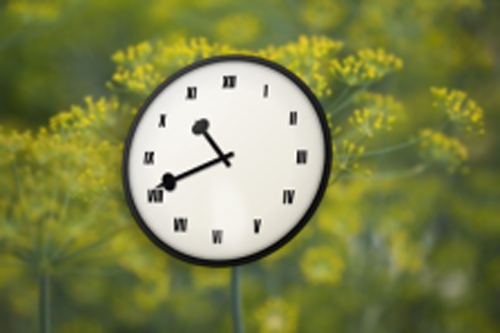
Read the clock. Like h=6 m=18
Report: h=10 m=41
